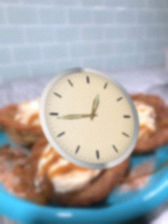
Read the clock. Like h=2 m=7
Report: h=12 m=44
